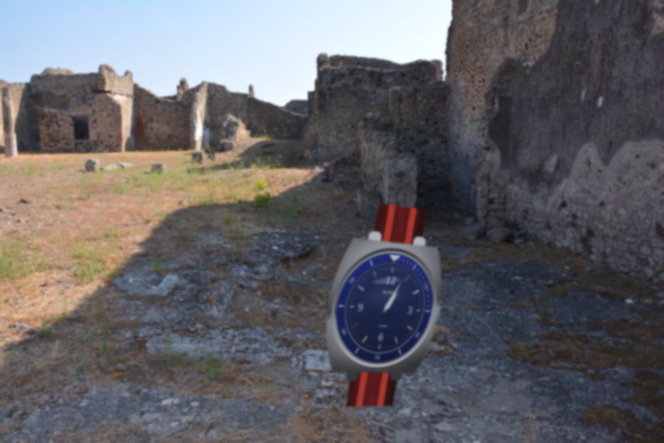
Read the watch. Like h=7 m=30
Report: h=1 m=4
